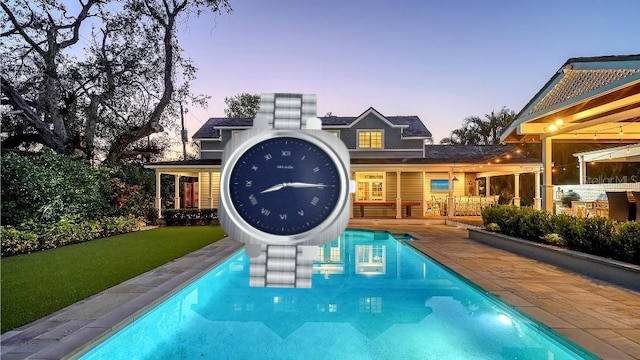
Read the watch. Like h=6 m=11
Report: h=8 m=15
